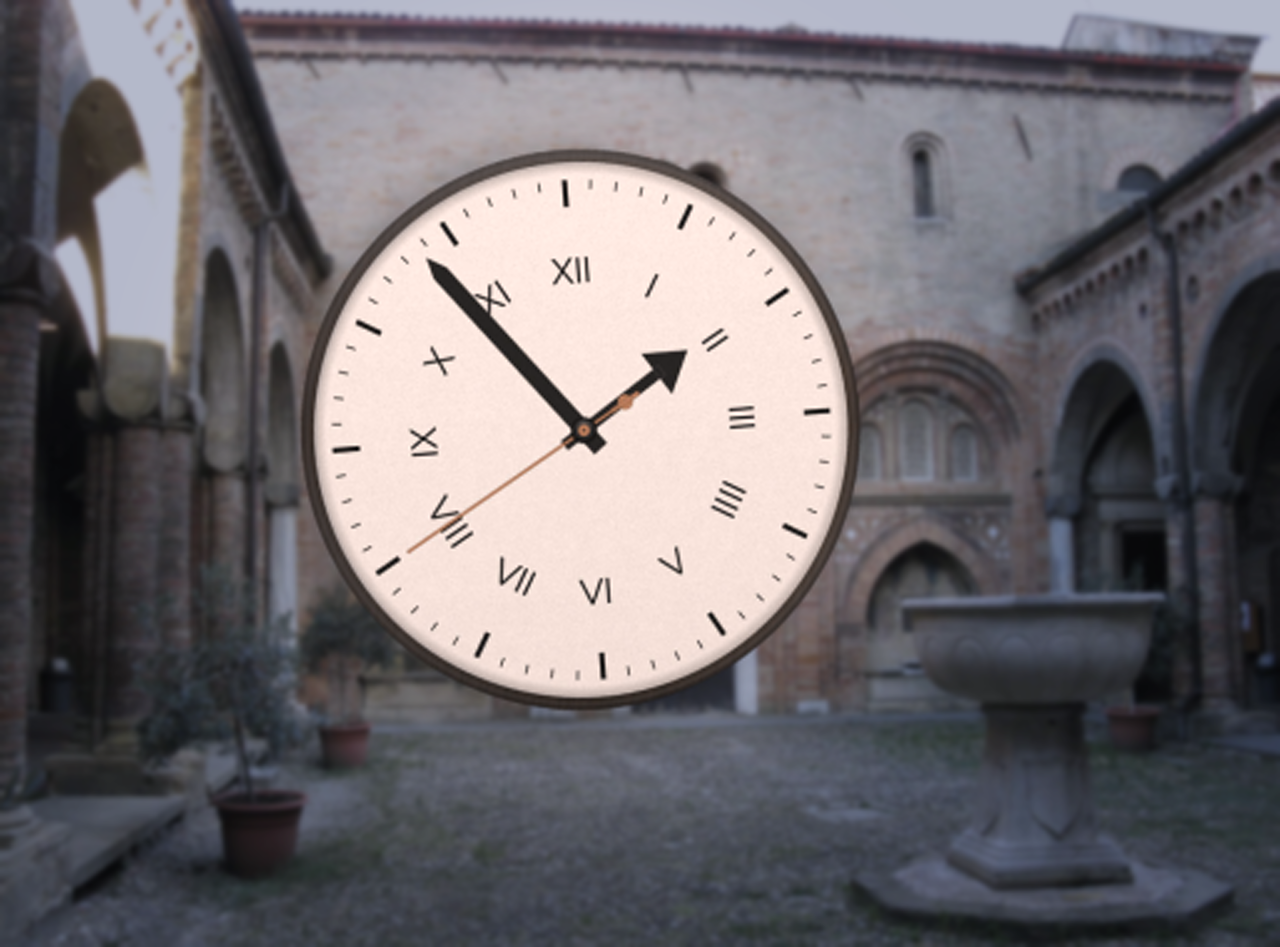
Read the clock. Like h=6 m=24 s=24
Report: h=1 m=53 s=40
